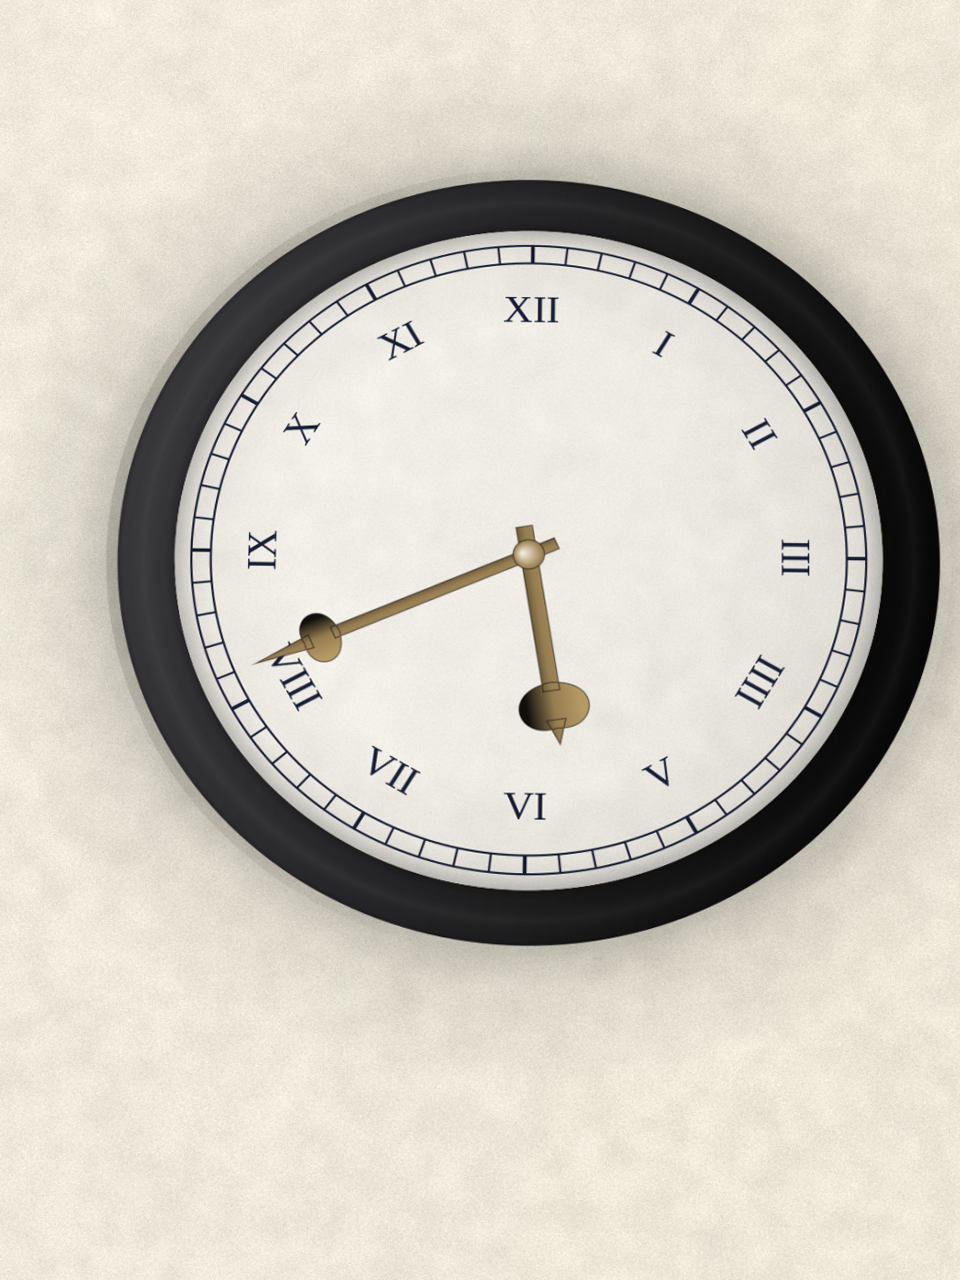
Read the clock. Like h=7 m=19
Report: h=5 m=41
